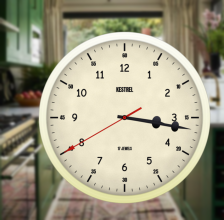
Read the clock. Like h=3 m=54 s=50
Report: h=3 m=16 s=40
